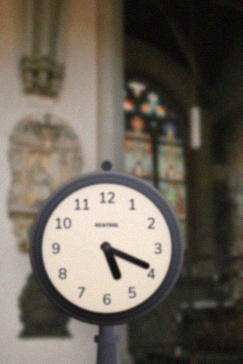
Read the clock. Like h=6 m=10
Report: h=5 m=19
